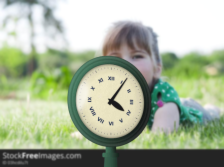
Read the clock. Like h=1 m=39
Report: h=4 m=6
